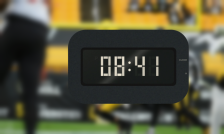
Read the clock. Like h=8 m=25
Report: h=8 m=41
